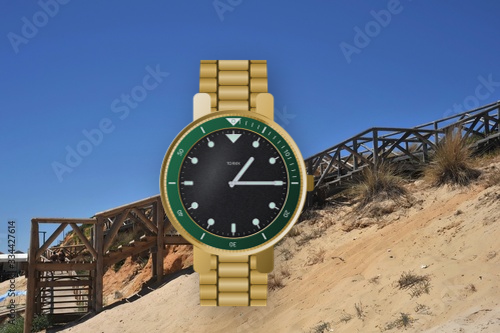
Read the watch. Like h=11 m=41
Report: h=1 m=15
